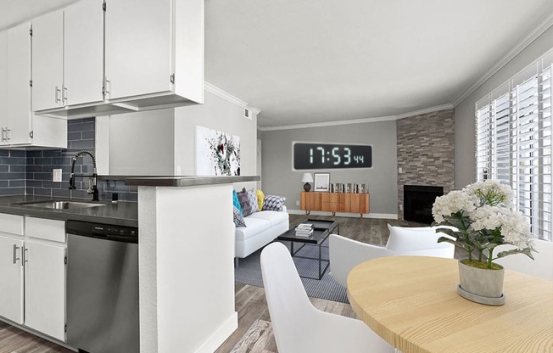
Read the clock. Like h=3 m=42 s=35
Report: h=17 m=53 s=44
